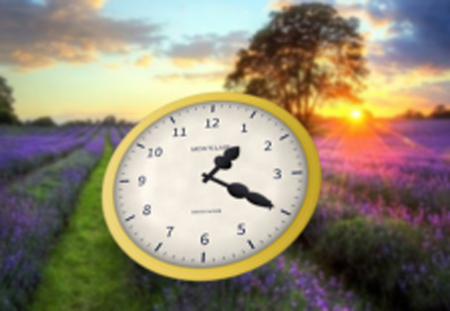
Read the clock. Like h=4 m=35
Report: h=1 m=20
